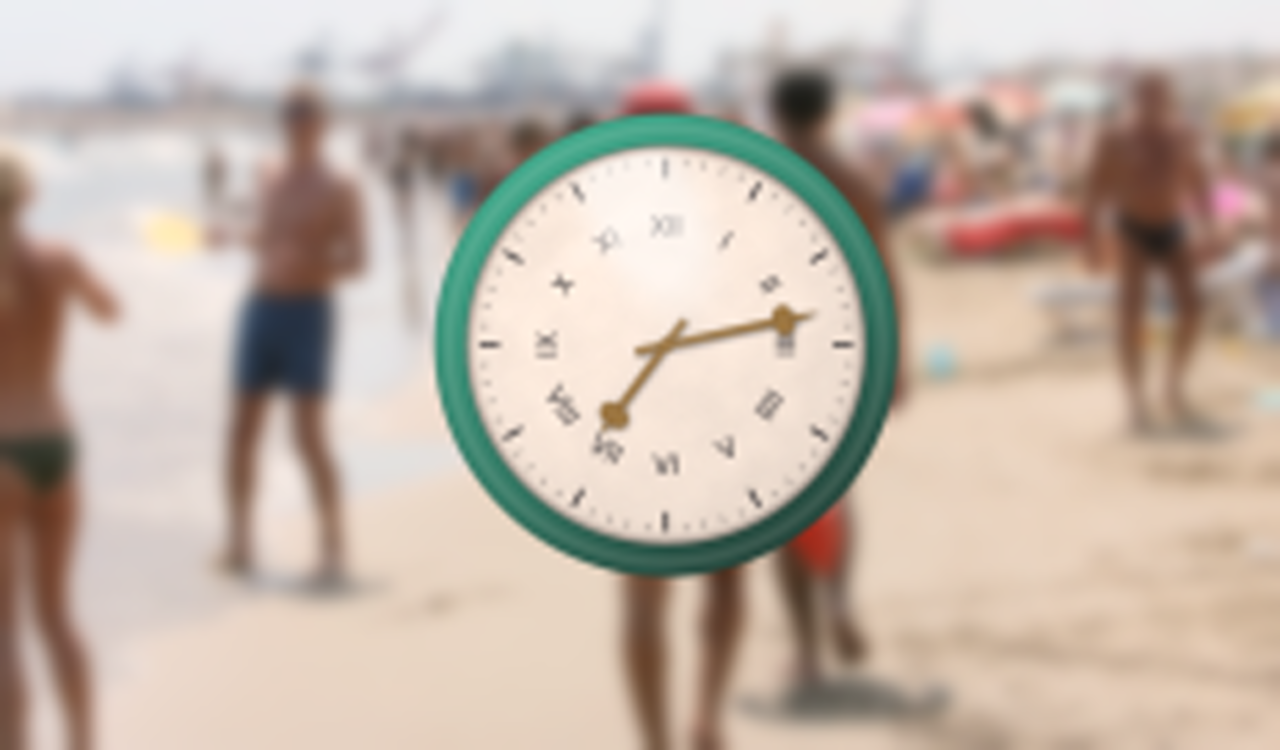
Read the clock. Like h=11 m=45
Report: h=7 m=13
